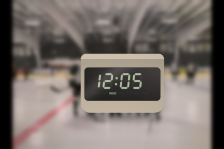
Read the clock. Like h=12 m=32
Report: h=12 m=5
